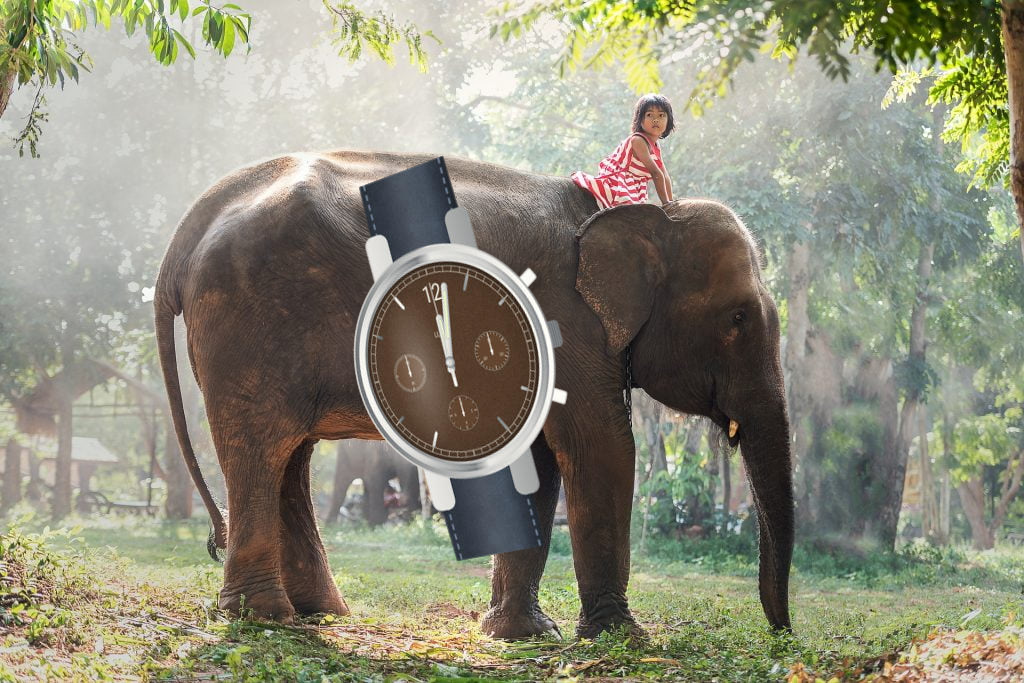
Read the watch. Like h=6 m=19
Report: h=12 m=2
